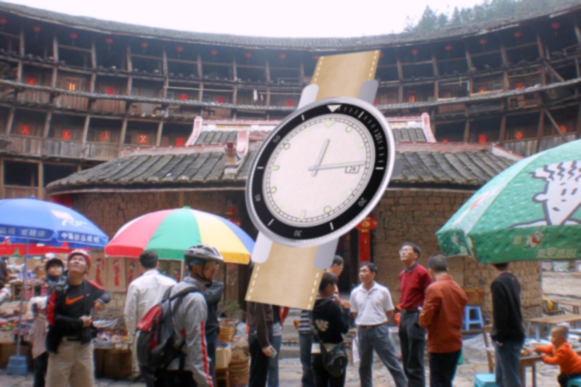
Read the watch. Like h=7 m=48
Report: h=12 m=14
